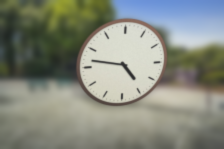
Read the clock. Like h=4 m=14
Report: h=4 m=47
